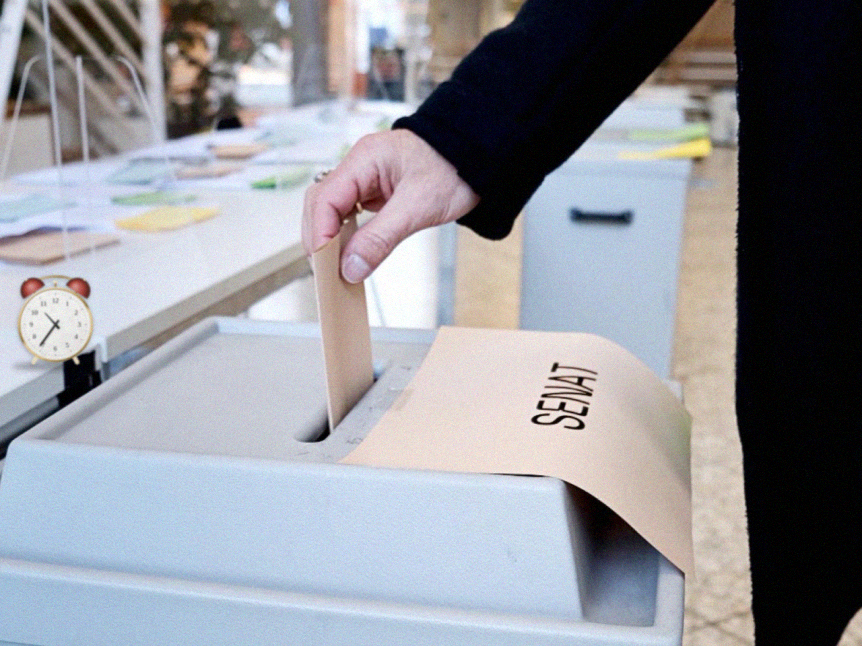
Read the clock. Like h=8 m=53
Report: h=10 m=36
